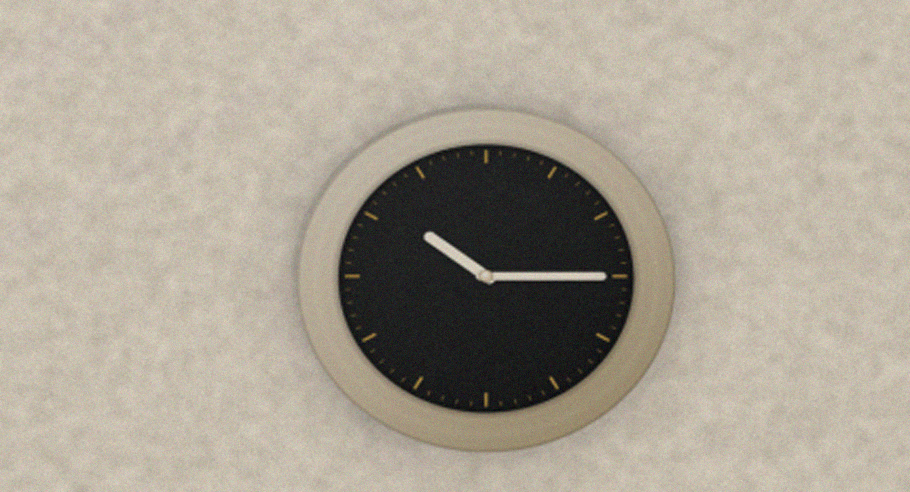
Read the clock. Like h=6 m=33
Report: h=10 m=15
